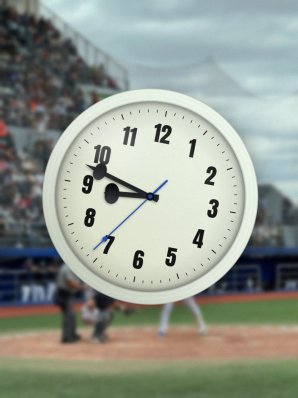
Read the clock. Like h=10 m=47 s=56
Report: h=8 m=47 s=36
